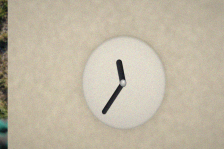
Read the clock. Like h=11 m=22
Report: h=11 m=36
